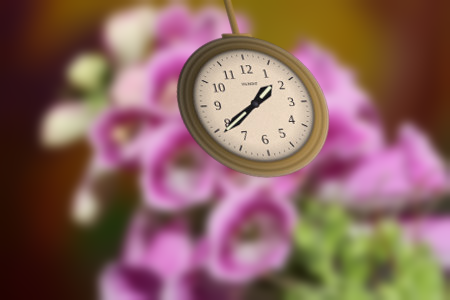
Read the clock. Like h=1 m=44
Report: h=1 m=39
